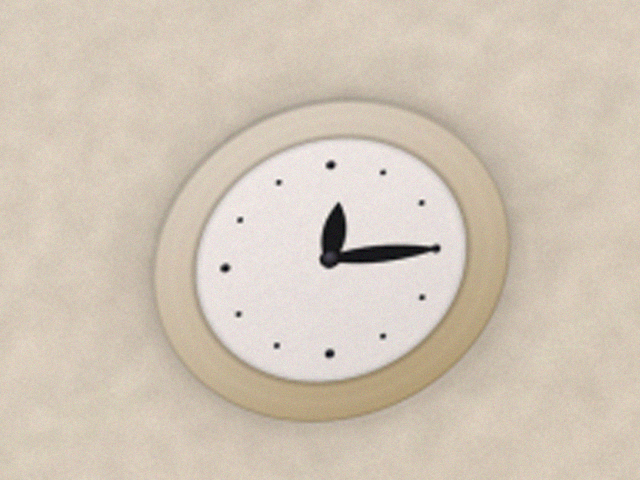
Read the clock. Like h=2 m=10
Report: h=12 m=15
